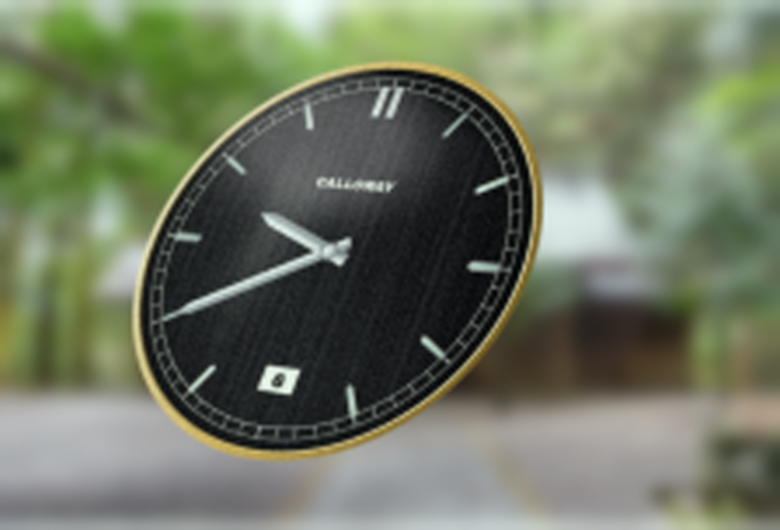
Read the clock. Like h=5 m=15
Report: h=9 m=40
